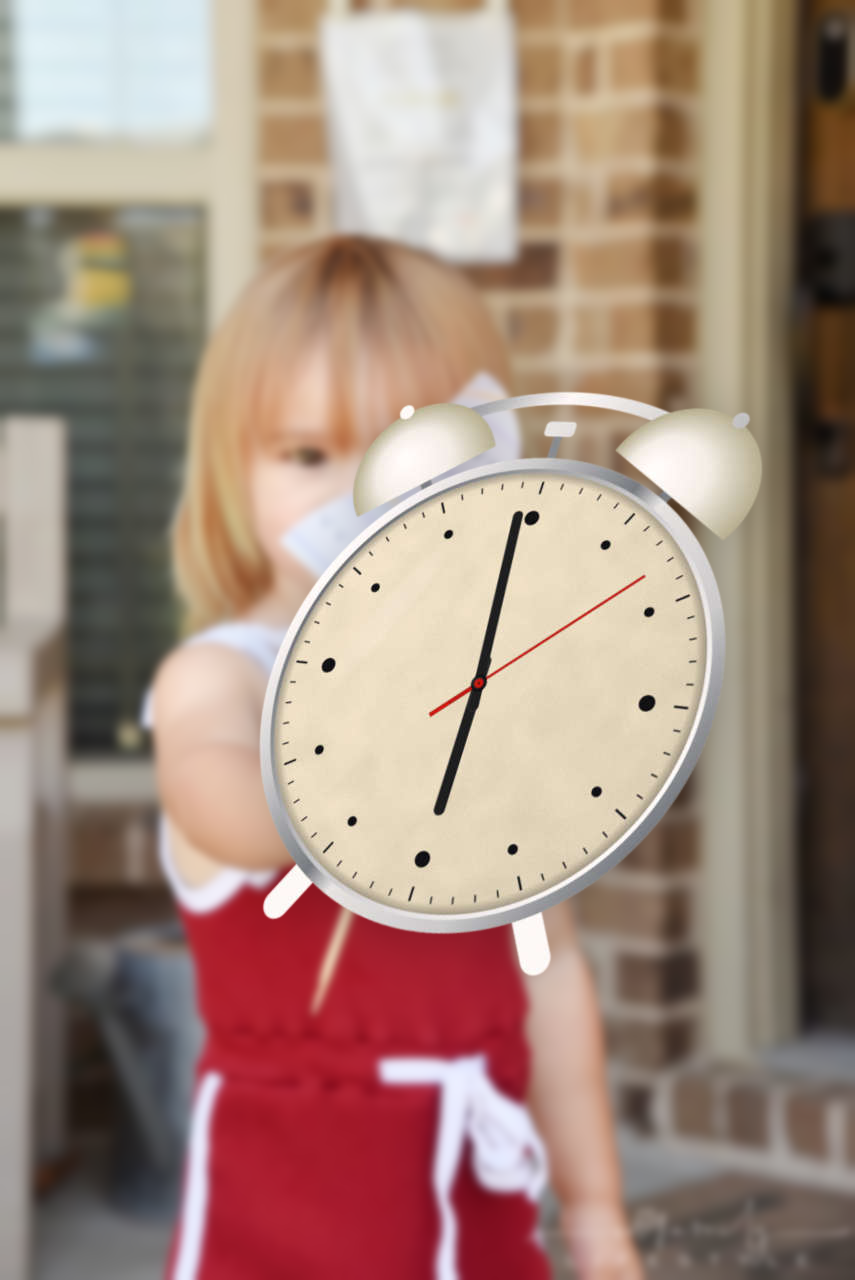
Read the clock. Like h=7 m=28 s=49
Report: h=5 m=59 s=8
